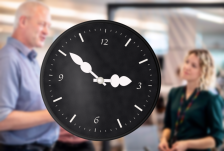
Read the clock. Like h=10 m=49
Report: h=2 m=51
